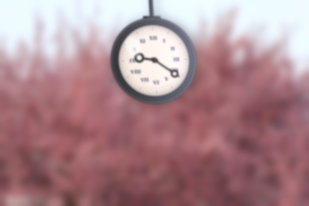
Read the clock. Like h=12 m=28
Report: h=9 m=21
